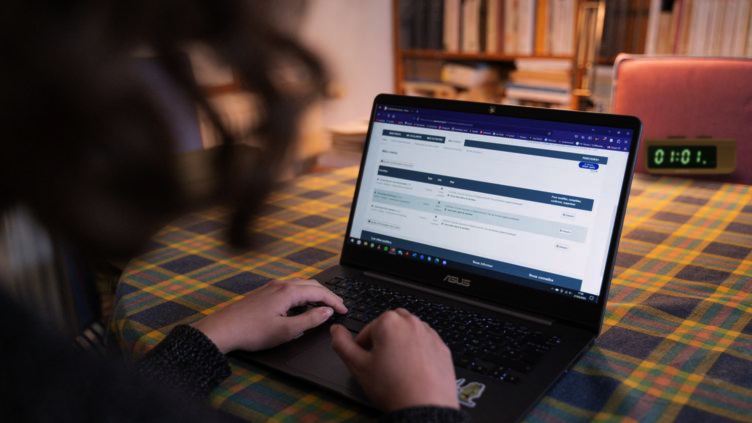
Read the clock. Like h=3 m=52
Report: h=1 m=1
